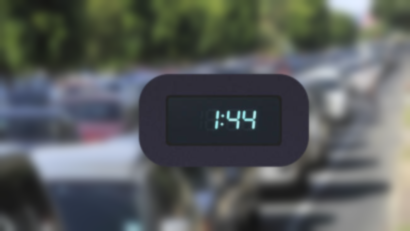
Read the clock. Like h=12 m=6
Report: h=1 m=44
